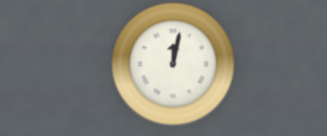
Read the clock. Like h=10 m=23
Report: h=12 m=2
